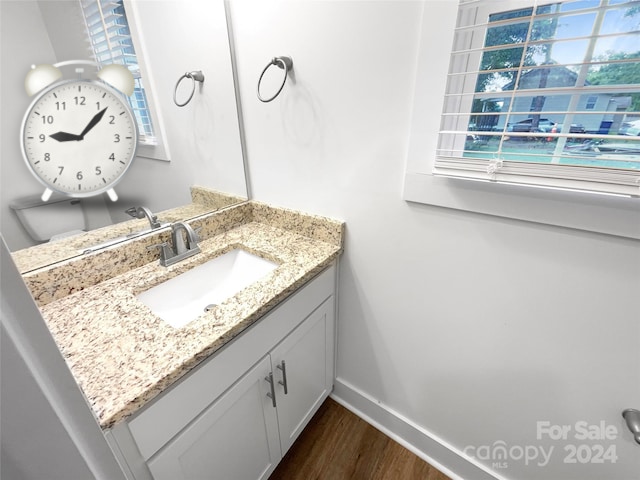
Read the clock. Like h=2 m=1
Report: h=9 m=7
